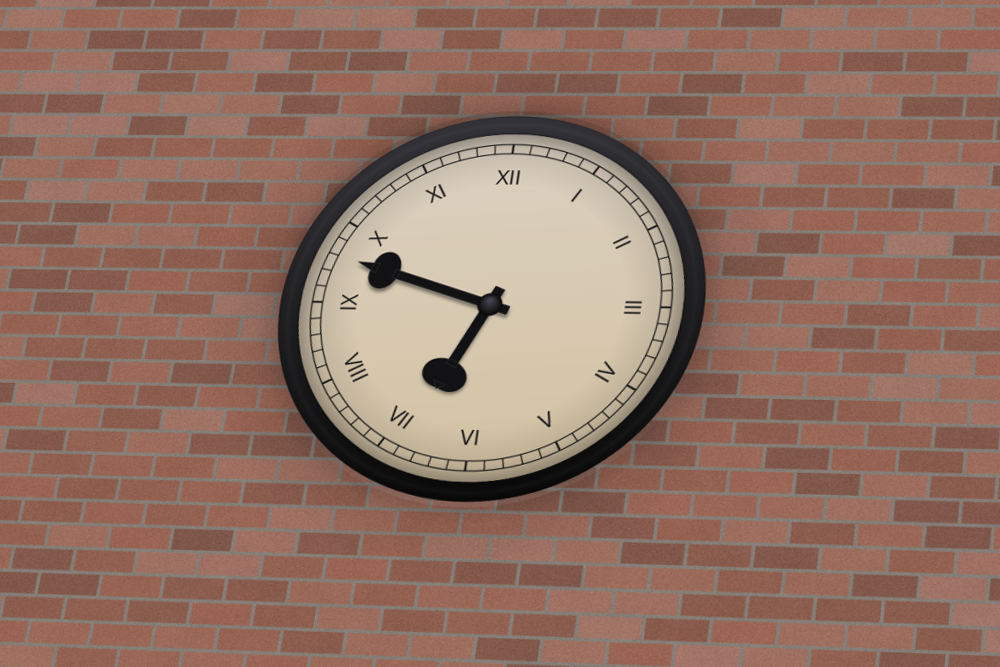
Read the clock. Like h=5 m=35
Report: h=6 m=48
